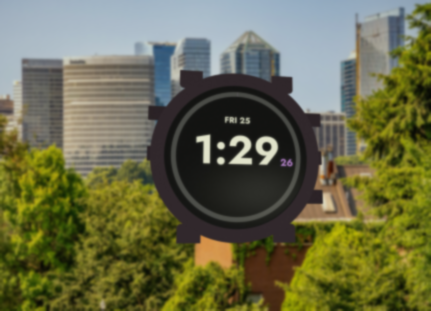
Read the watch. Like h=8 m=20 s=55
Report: h=1 m=29 s=26
